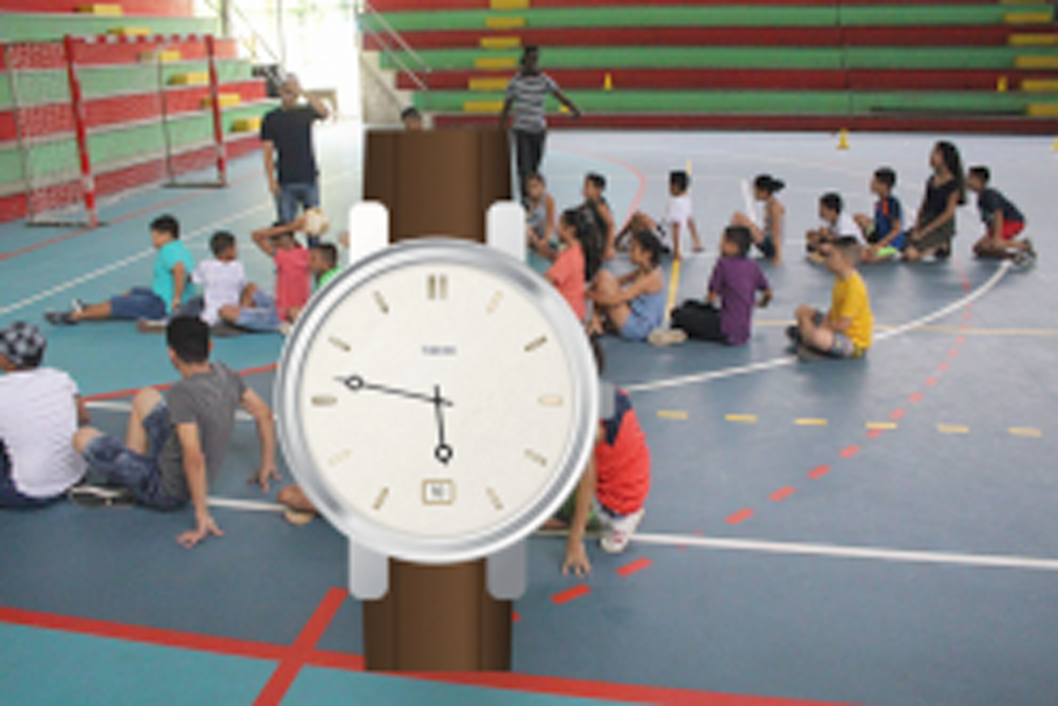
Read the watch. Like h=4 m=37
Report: h=5 m=47
